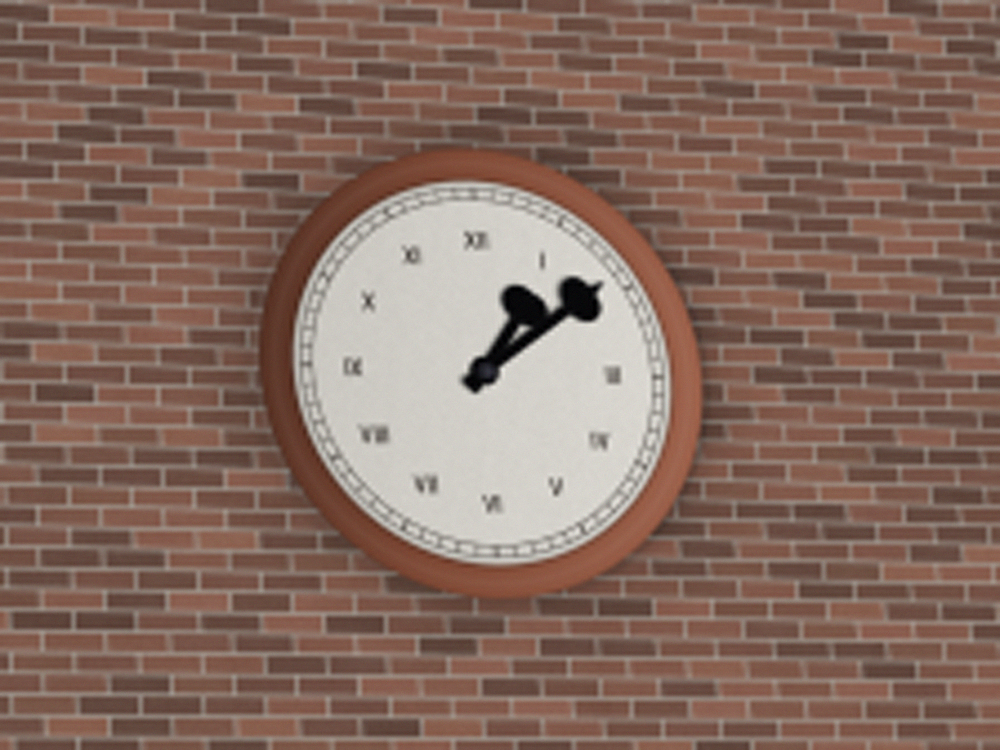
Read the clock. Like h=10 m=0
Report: h=1 m=9
